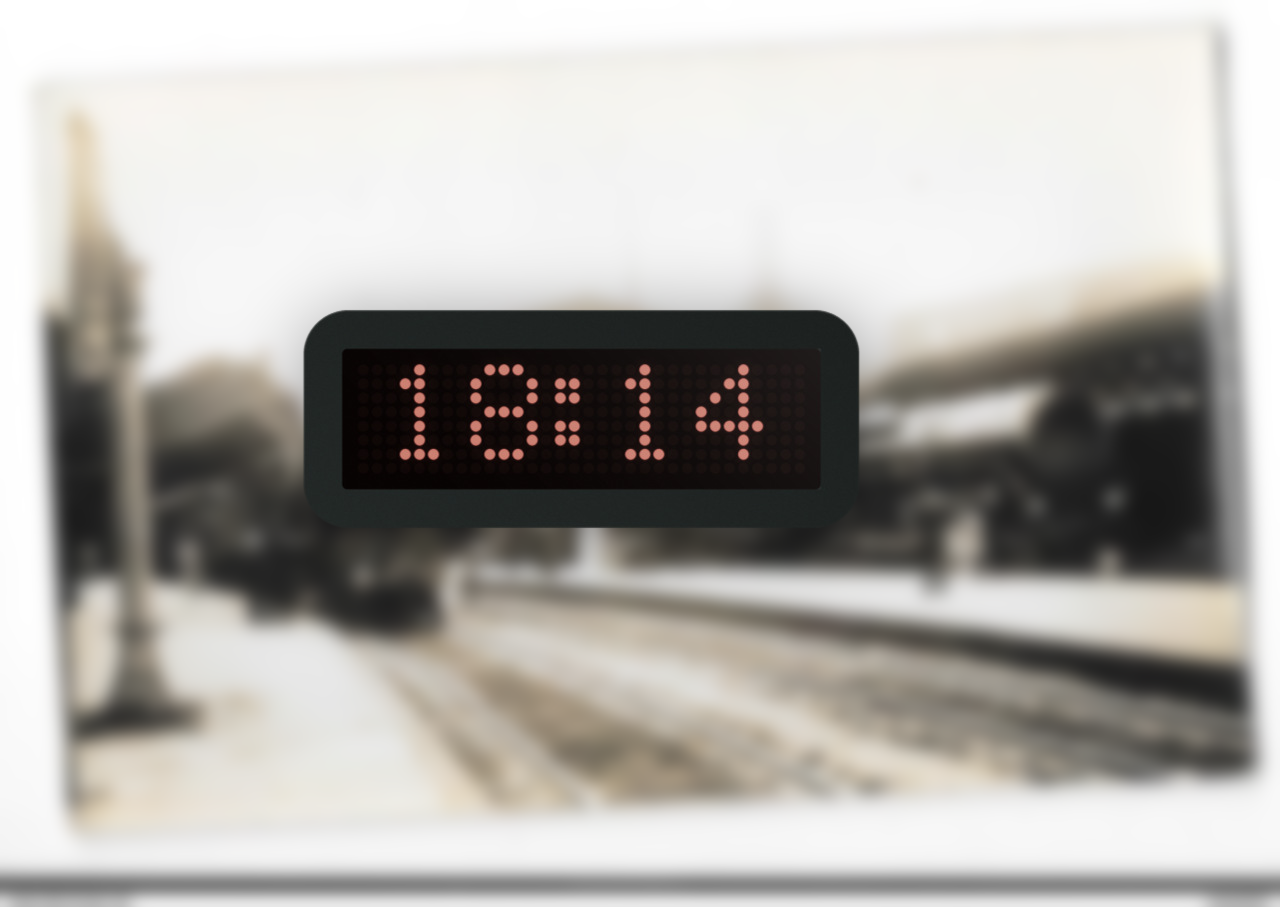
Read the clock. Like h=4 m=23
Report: h=18 m=14
